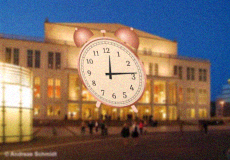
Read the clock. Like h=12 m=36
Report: h=12 m=14
